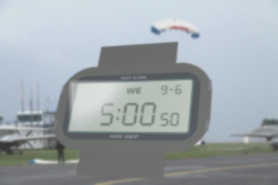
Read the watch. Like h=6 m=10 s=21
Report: h=5 m=0 s=50
